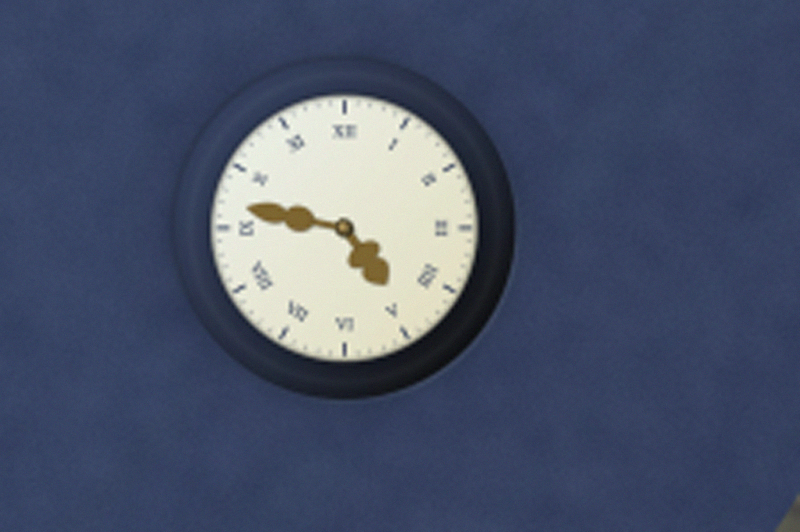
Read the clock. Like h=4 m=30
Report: h=4 m=47
